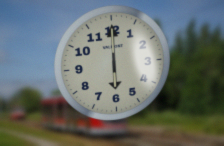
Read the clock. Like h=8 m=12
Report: h=6 m=0
